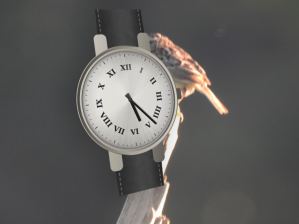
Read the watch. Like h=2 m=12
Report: h=5 m=23
